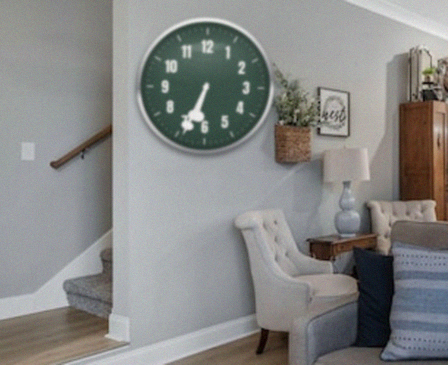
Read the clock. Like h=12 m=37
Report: h=6 m=34
